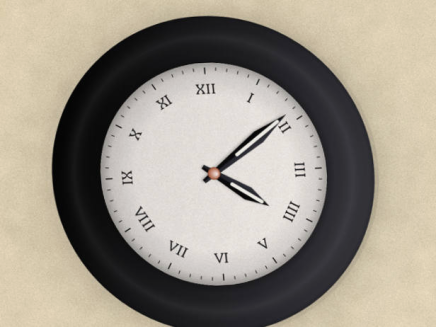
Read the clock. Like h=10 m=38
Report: h=4 m=9
